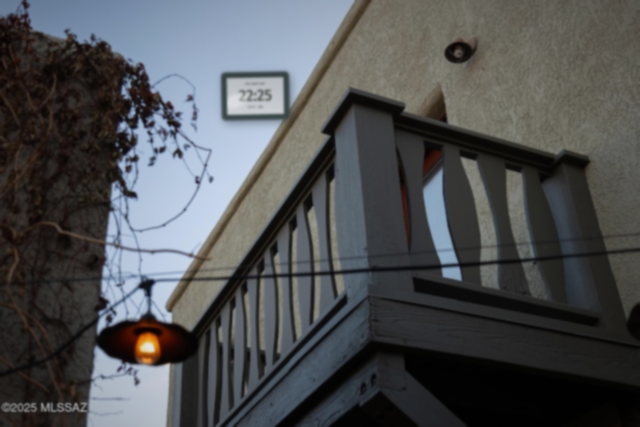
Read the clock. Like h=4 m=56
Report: h=22 m=25
